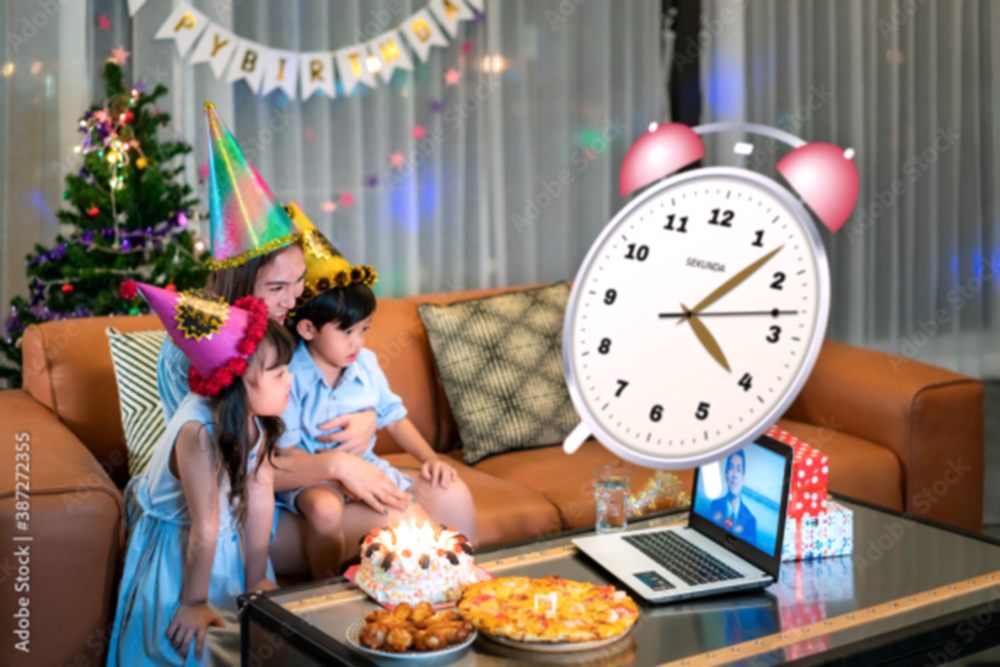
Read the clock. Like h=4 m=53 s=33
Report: h=4 m=7 s=13
